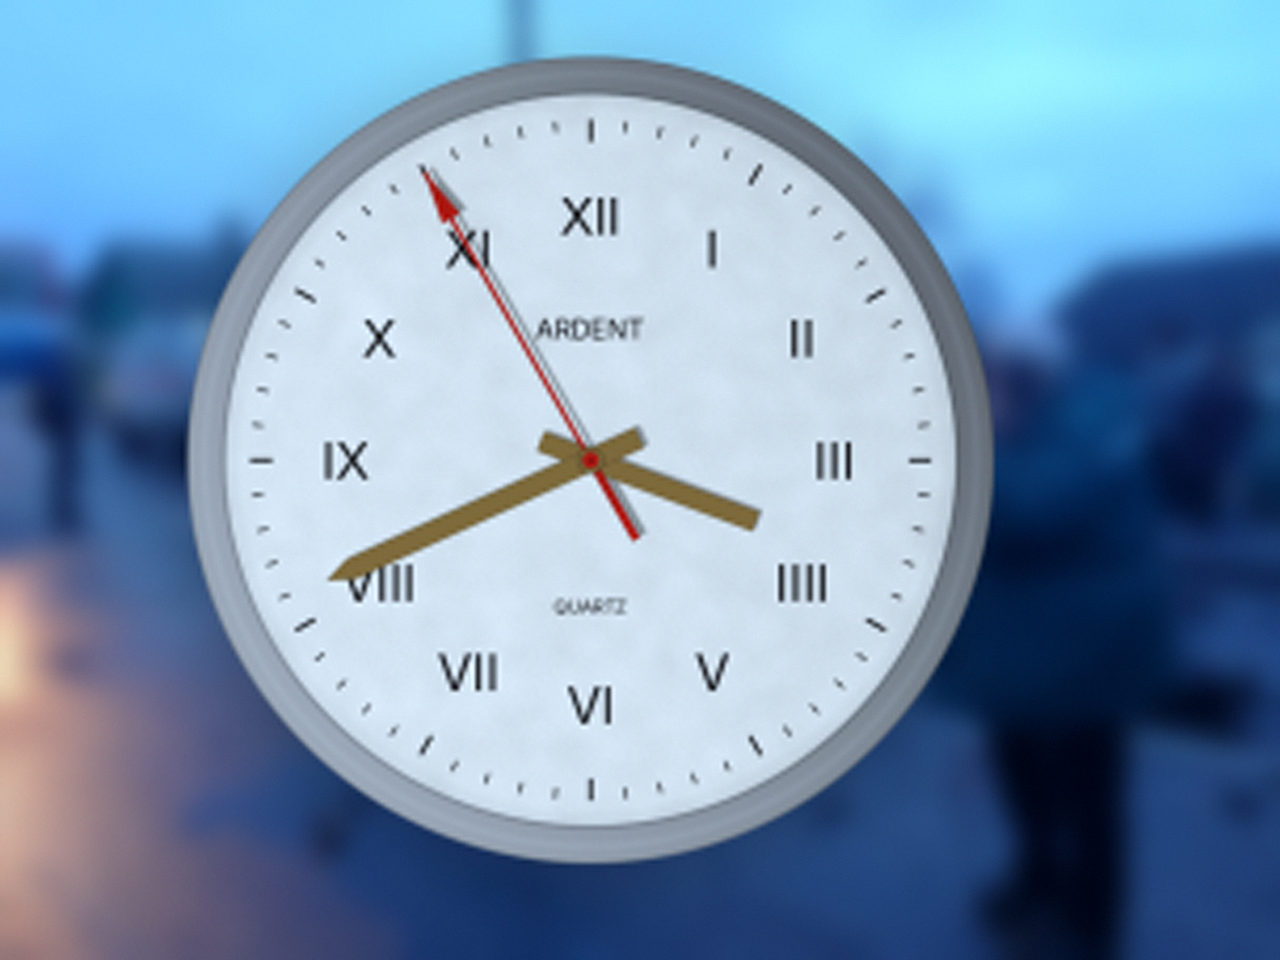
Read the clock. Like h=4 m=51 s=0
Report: h=3 m=40 s=55
